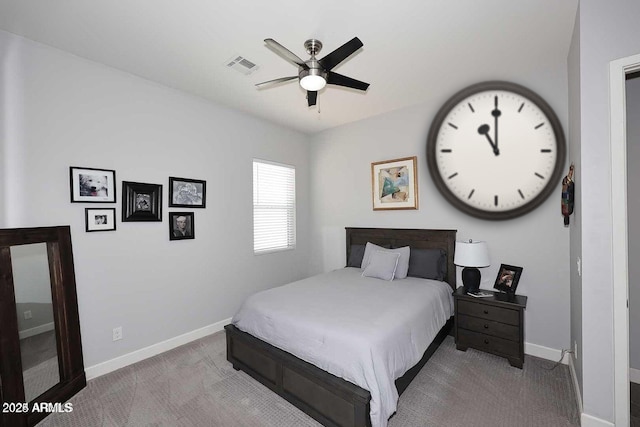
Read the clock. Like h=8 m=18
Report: h=11 m=0
